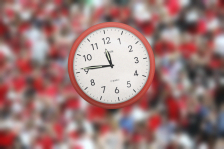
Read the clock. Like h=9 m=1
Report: h=11 m=46
